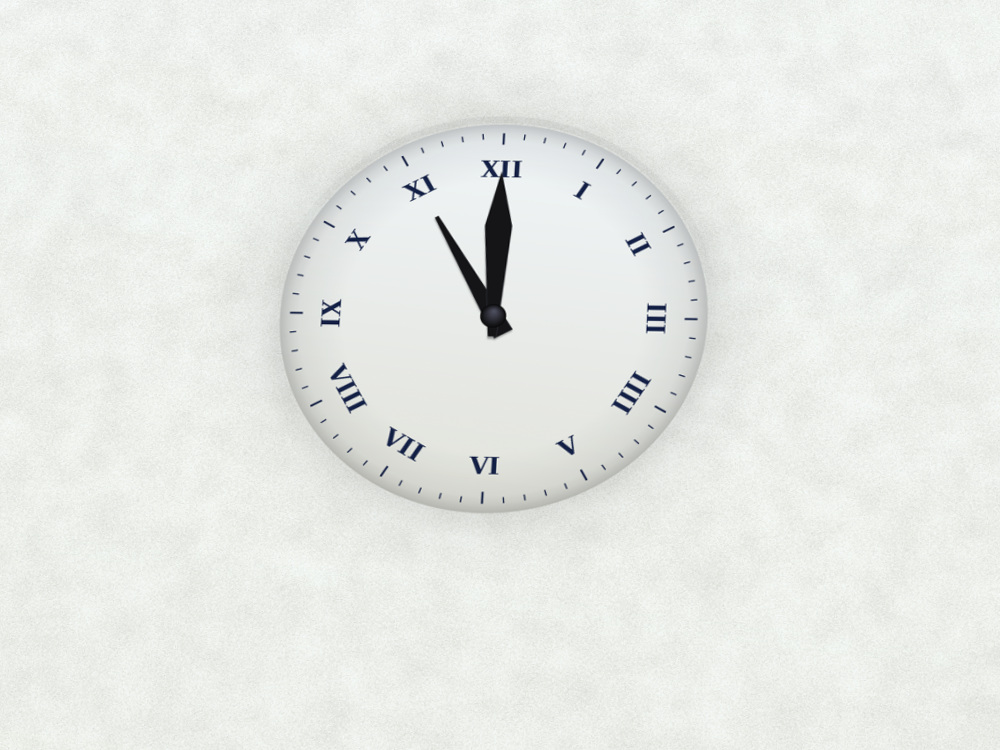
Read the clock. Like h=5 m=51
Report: h=11 m=0
